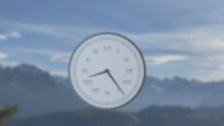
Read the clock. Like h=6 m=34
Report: h=8 m=24
